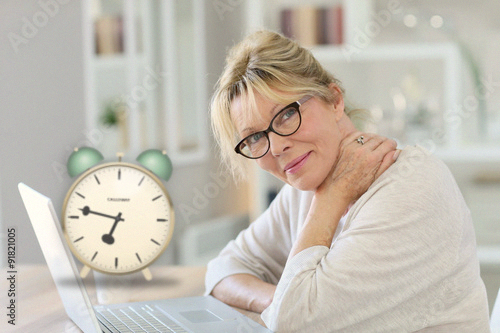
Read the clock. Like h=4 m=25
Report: h=6 m=47
